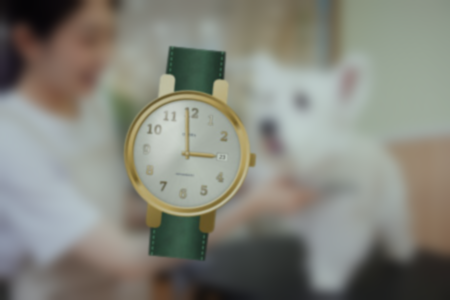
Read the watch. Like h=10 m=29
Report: h=2 m=59
